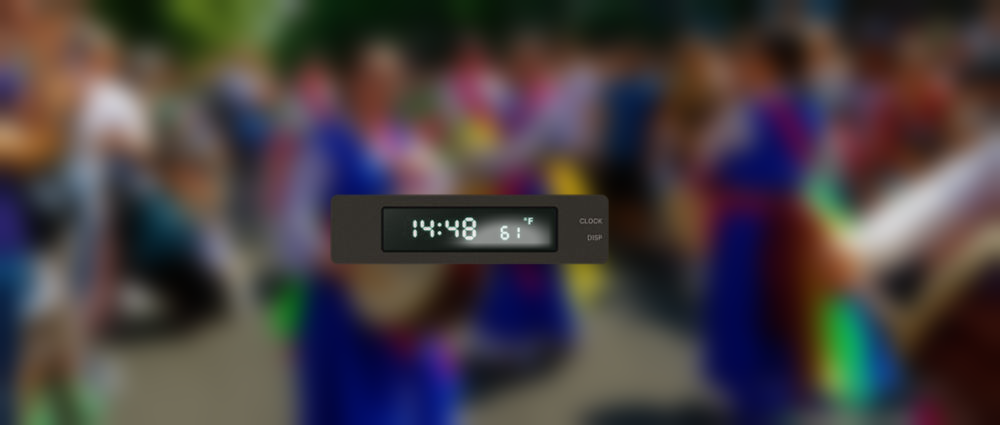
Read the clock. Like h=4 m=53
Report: h=14 m=48
